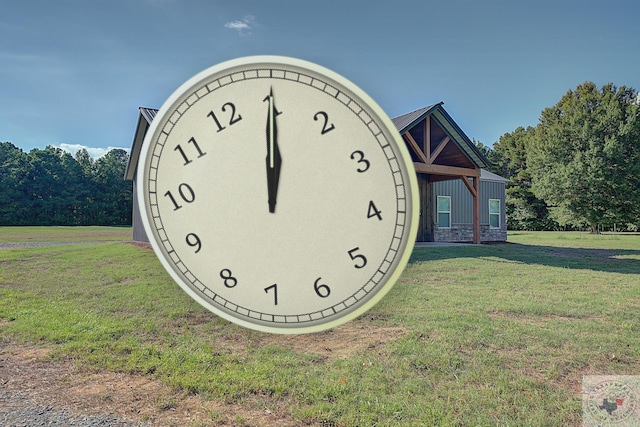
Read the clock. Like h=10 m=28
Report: h=1 m=5
